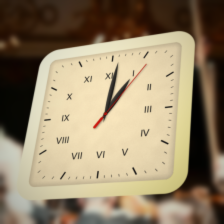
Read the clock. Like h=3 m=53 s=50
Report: h=1 m=1 s=6
